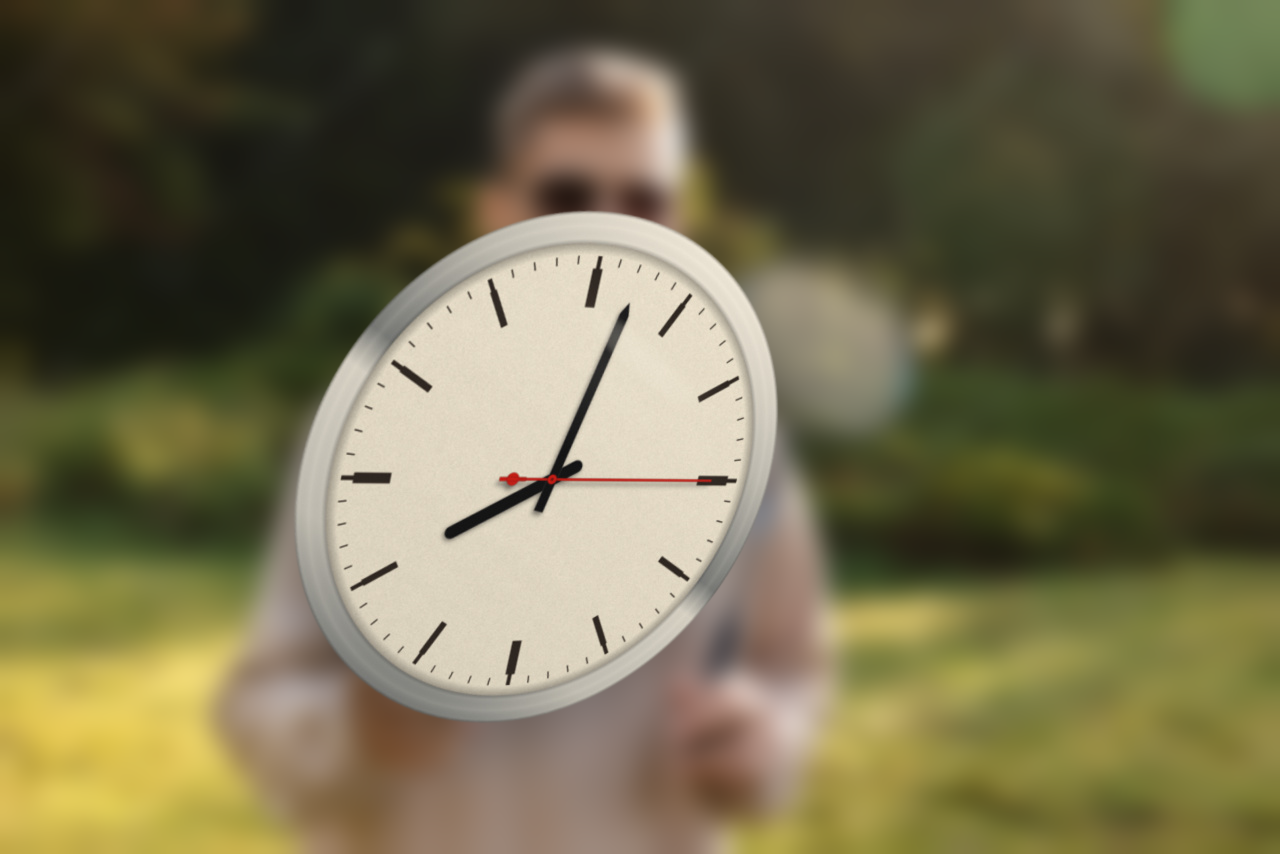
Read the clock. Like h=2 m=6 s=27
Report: h=8 m=2 s=15
